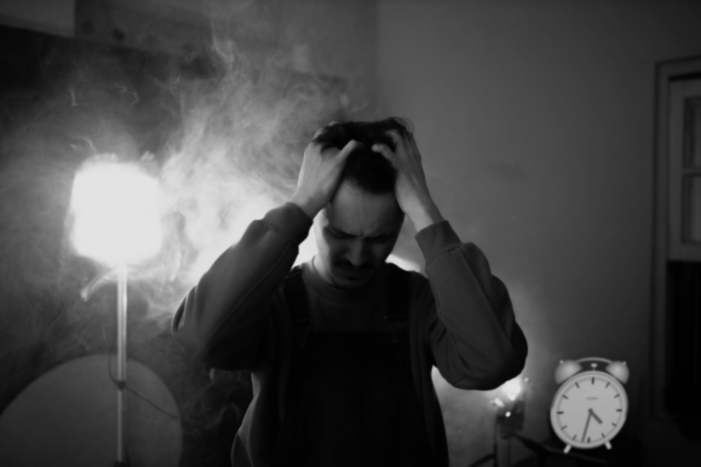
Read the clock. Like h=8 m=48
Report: h=4 m=32
